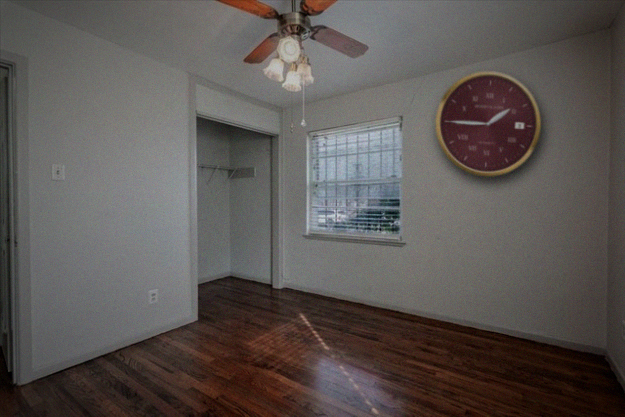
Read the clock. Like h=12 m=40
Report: h=1 m=45
